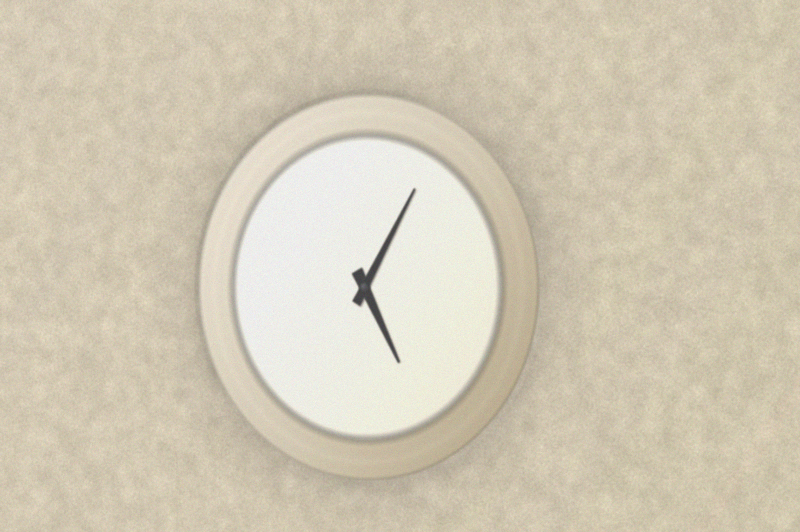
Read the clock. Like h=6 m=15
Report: h=5 m=5
